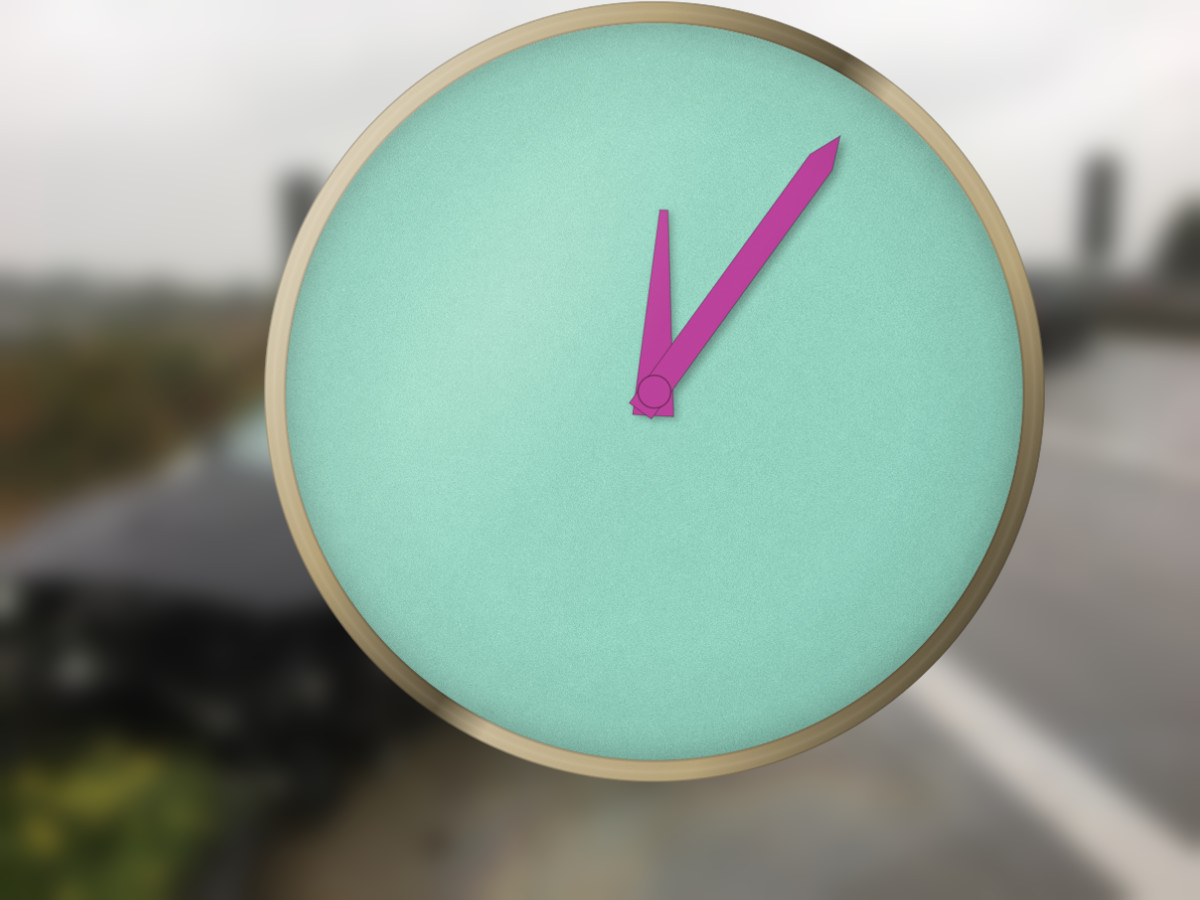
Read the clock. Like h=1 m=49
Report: h=12 m=6
